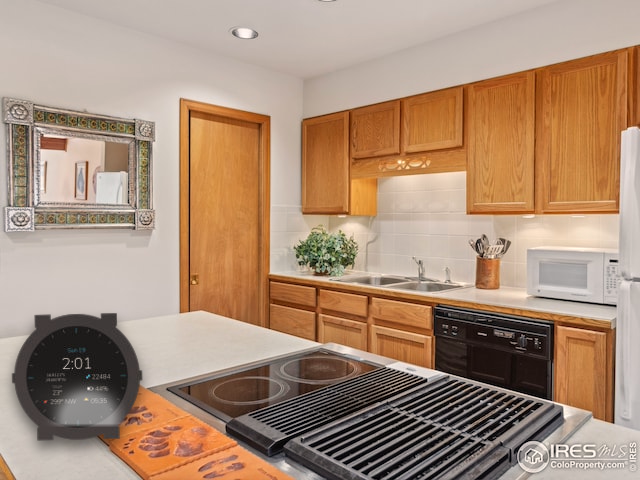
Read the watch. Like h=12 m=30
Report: h=2 m=1
